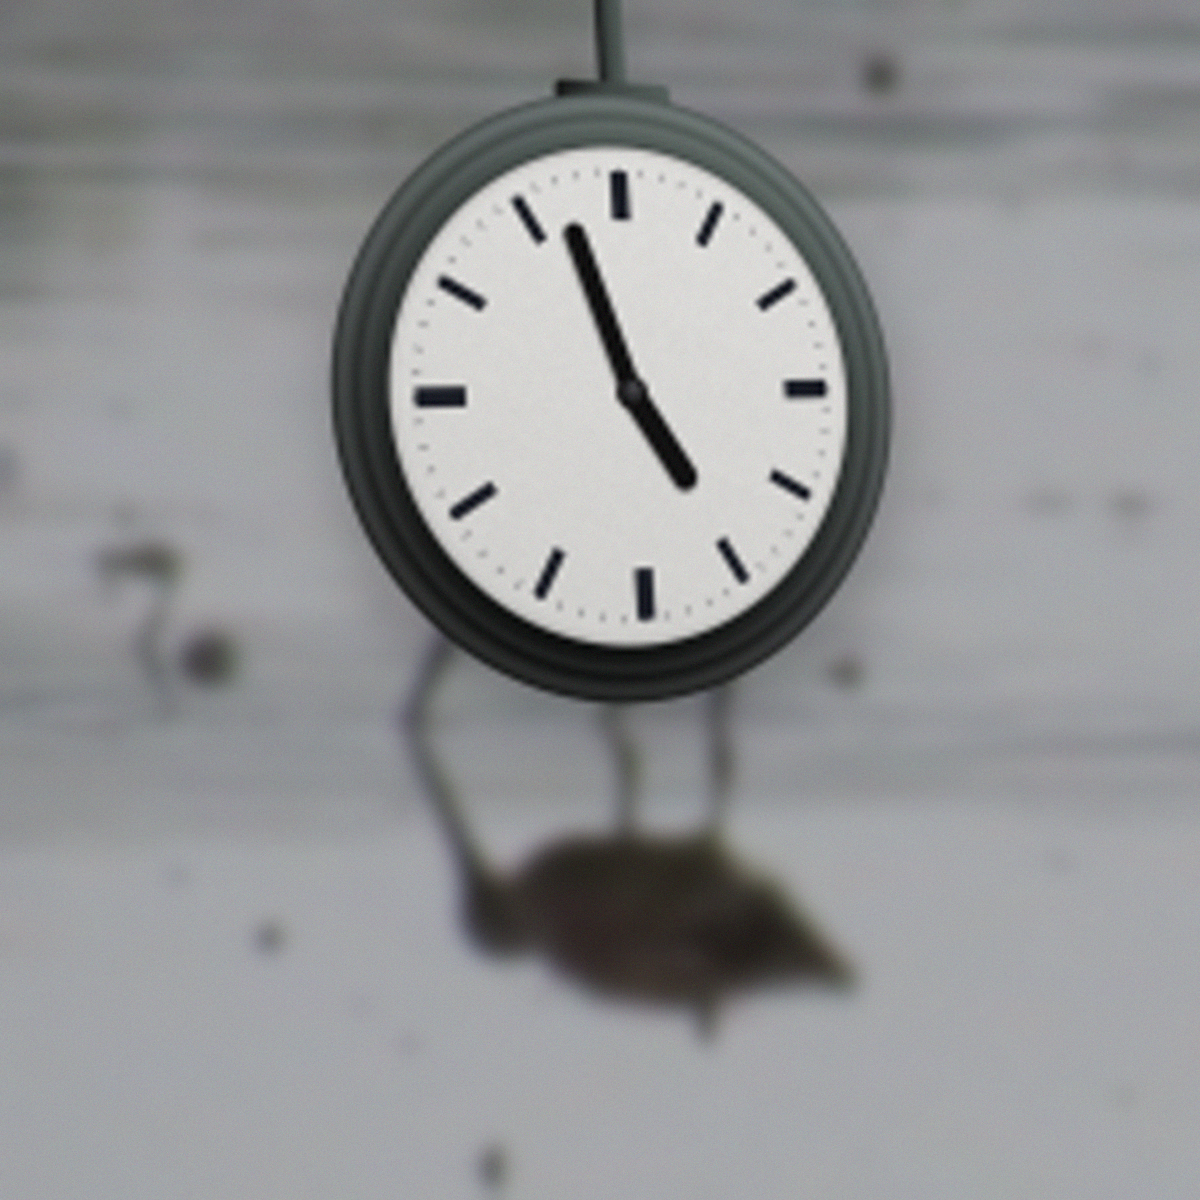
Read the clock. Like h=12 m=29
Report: h=4 m=57
